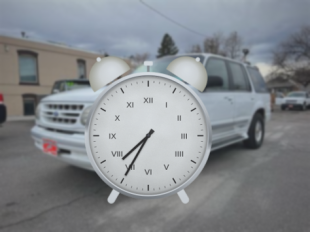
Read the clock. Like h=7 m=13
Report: h=7 m=35
